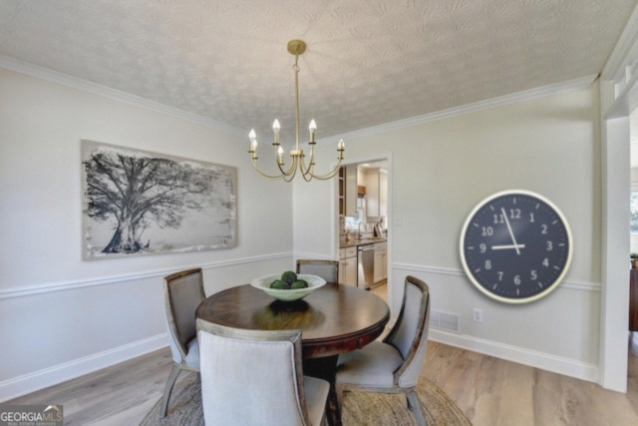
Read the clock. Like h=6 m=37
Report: h=8 m=57
